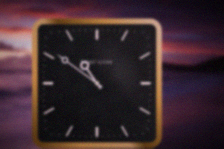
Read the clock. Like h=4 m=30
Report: h=10 m=51
